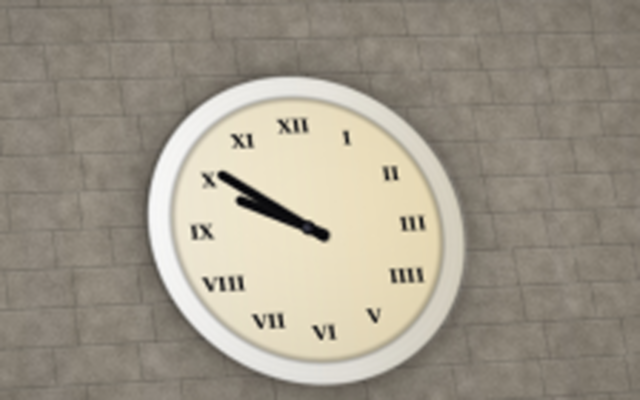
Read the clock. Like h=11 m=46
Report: h=9 m=51
